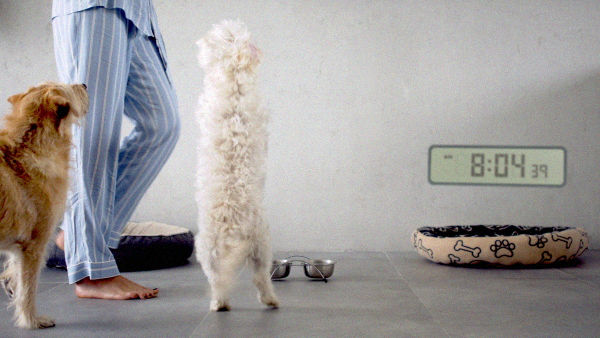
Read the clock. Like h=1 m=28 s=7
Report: h=8 m=4 s=39
